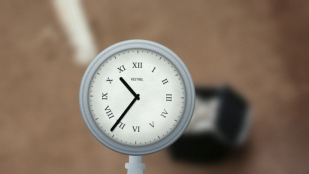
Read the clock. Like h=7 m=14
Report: h=10 m=36
